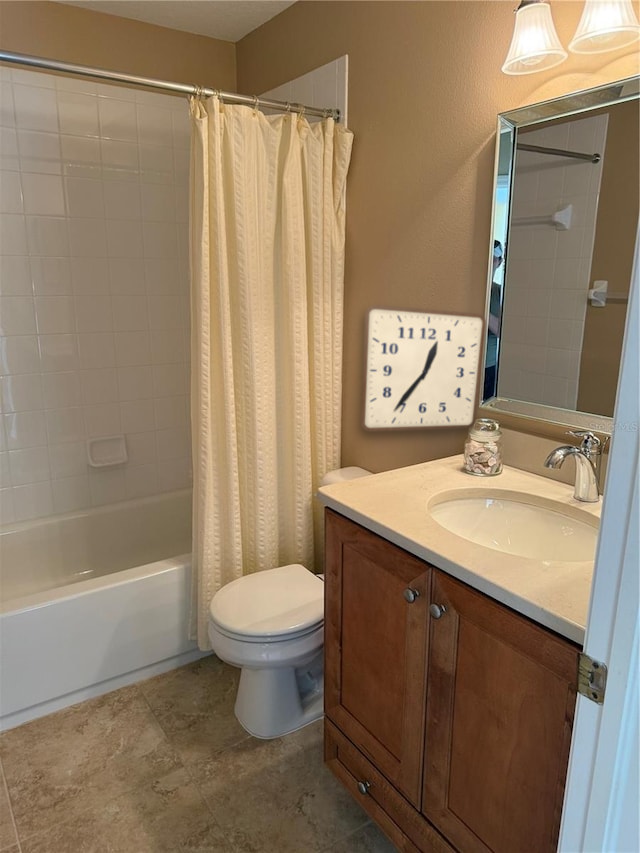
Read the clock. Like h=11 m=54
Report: h=12 m=36
